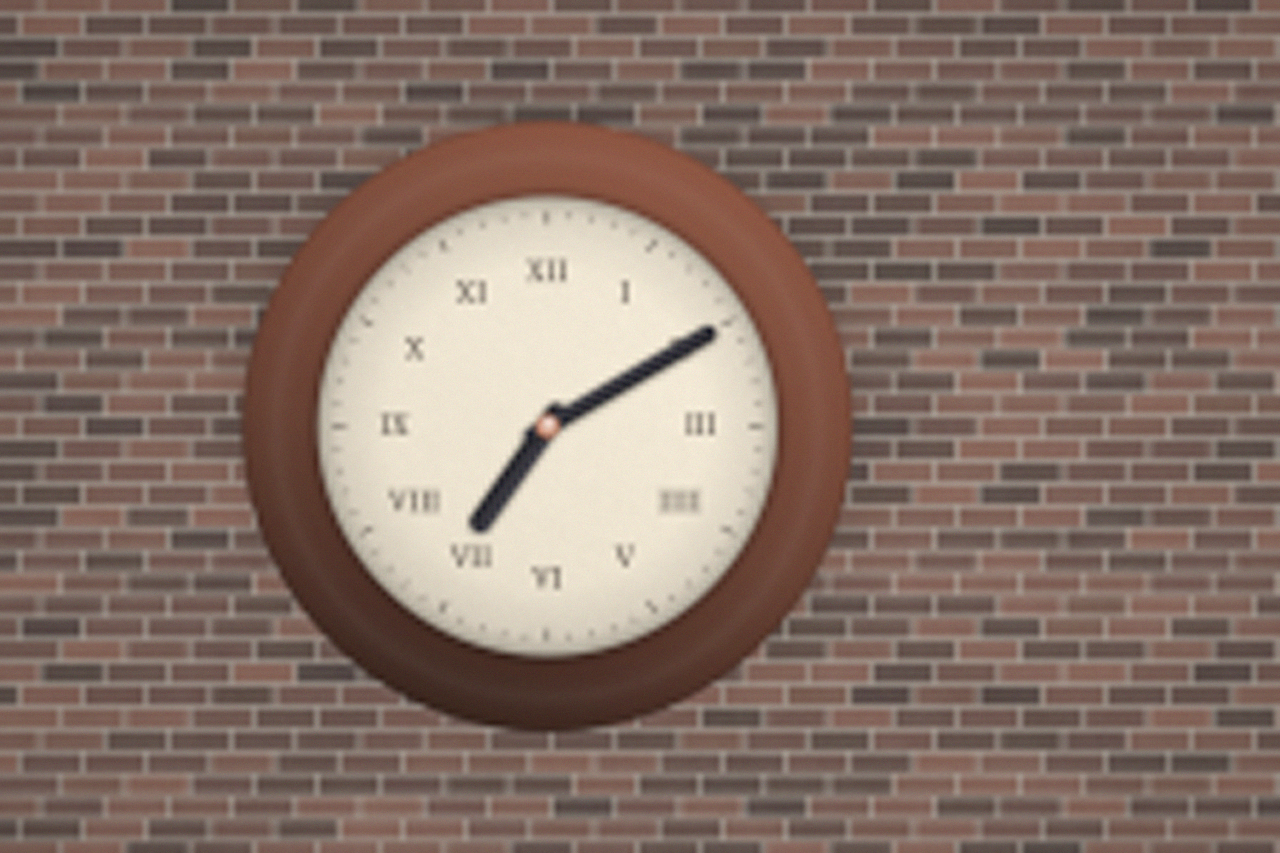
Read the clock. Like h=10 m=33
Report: h=7 m=10
